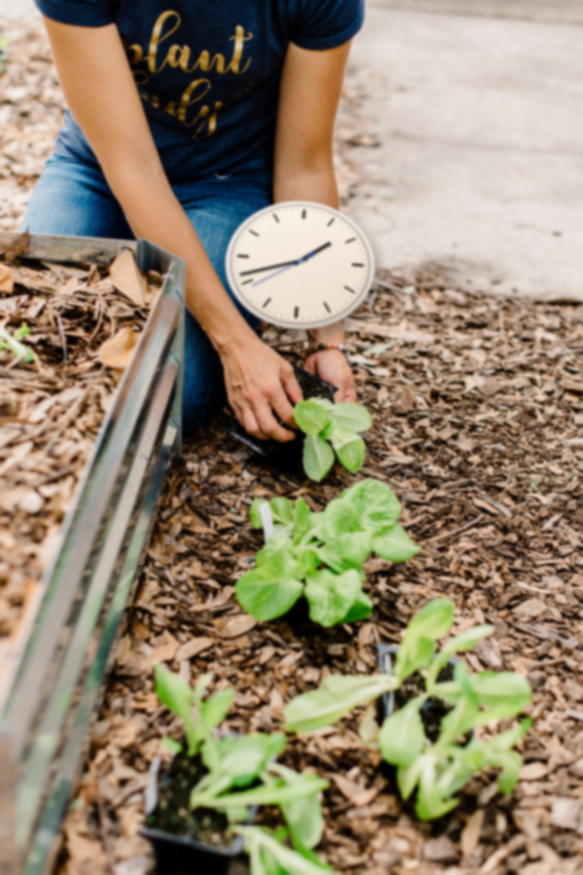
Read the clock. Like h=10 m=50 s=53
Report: h=1 m=41 s=39
